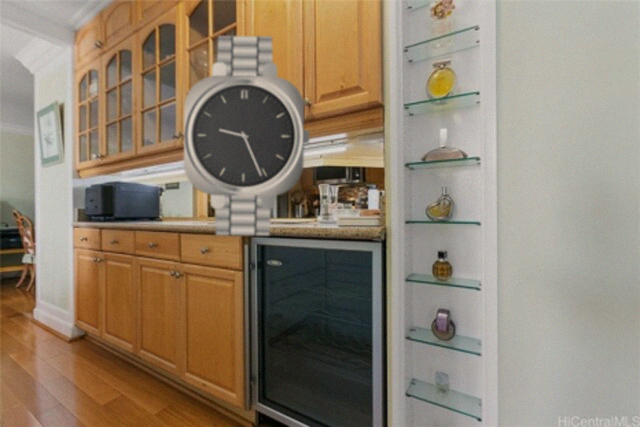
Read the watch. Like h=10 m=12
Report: h=9 m=26
